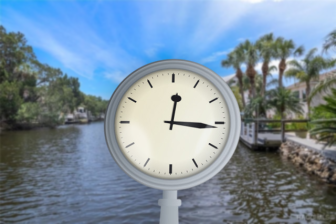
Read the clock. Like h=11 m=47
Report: h=12 m=16
